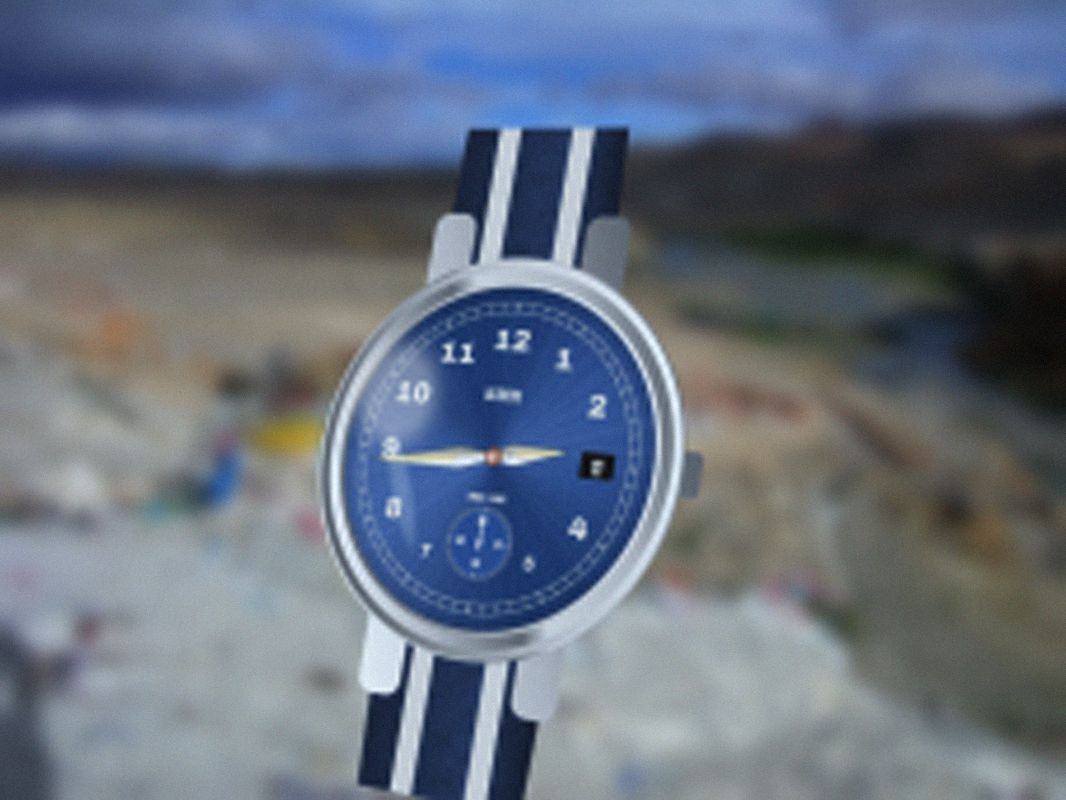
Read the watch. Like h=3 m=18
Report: h=2 m=44
